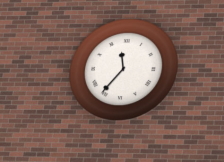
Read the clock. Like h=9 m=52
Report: h=11 m=36
